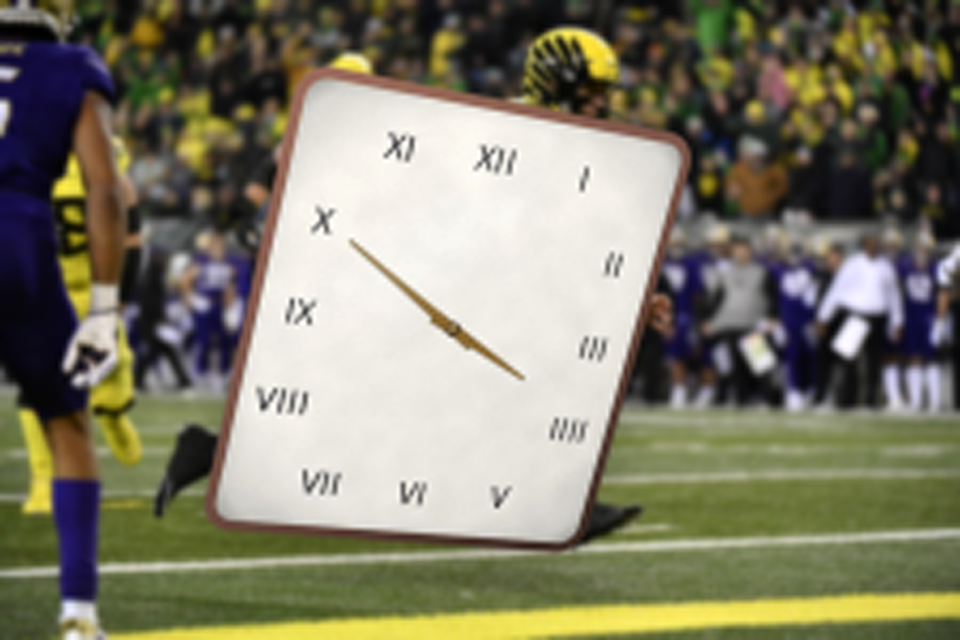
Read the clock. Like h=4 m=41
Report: h=3 m=50
